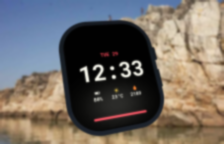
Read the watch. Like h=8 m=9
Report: h=12 m=33
